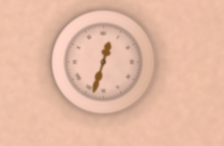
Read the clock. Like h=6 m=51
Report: h=12 m=33
